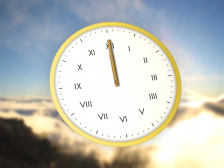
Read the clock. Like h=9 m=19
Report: h=12 m=0
